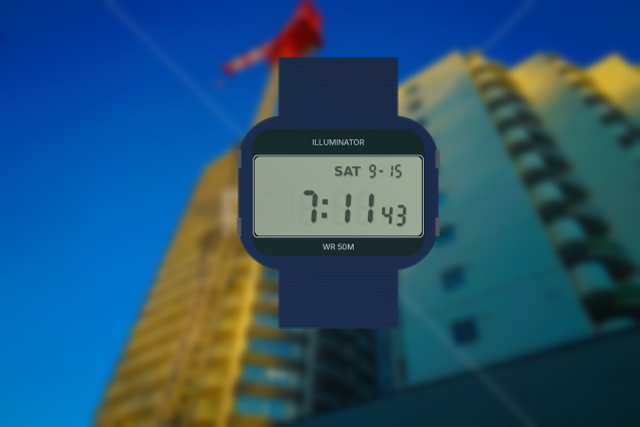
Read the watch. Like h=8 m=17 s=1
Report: h=7 m=11 s=43
